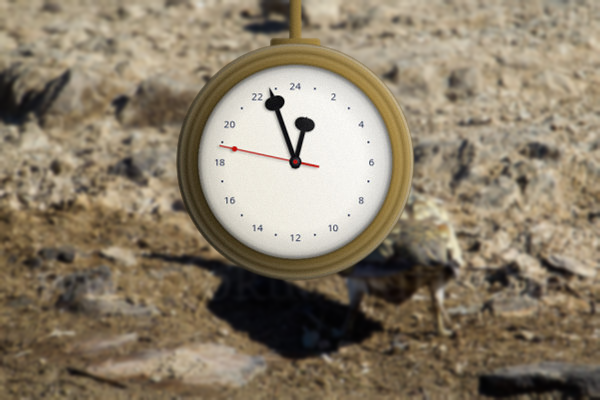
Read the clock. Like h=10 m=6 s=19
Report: h=0 m=56 s=47
